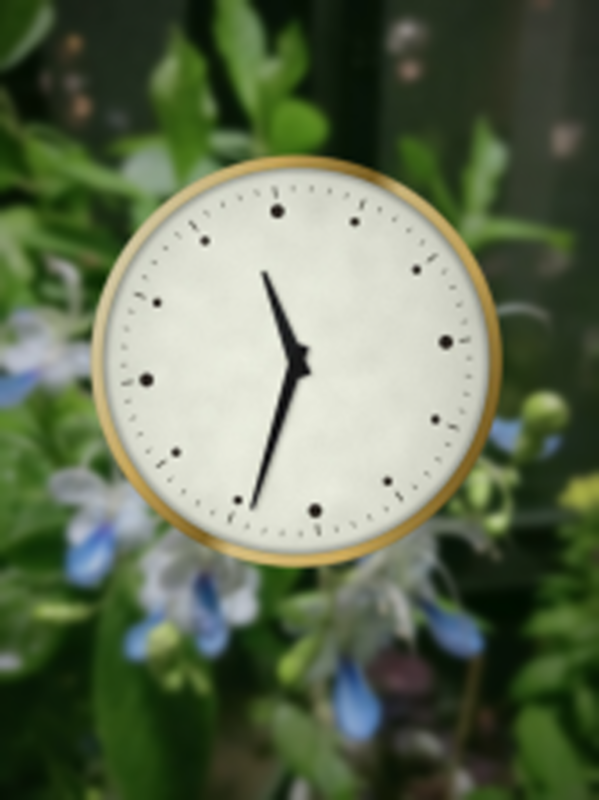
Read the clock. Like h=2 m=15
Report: h=11 m=34
